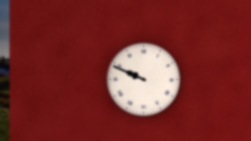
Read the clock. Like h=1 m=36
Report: h=9 m=49
